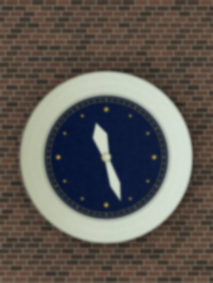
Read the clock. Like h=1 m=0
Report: h=11 m=27
